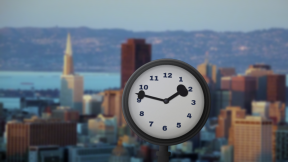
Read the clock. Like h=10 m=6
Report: h=1 m=47
